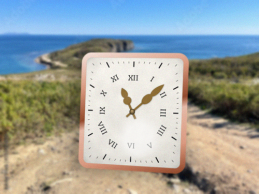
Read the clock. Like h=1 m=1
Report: h=11 m=8
